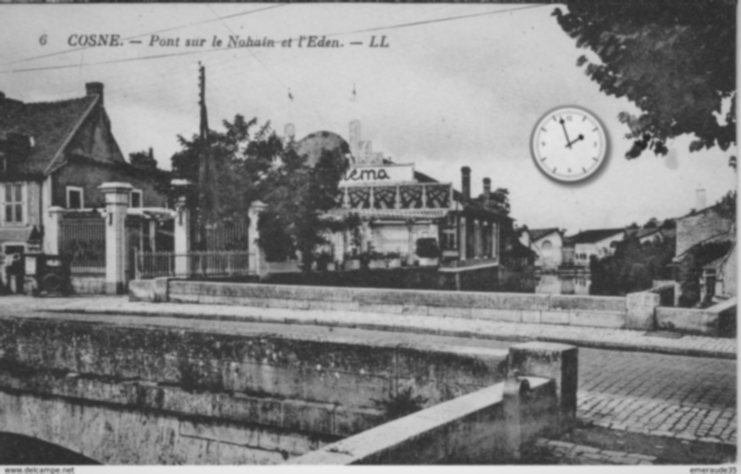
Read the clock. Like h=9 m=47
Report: h=1 m=57
